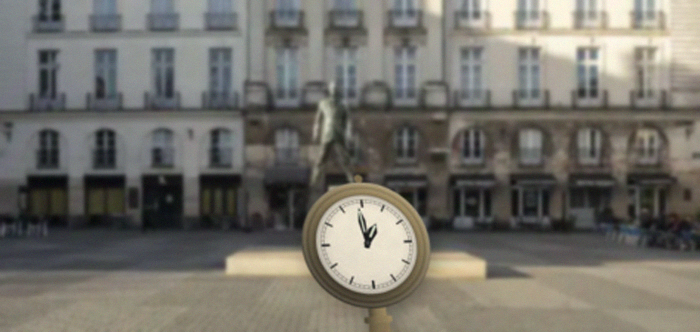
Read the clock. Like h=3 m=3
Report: h=12 m=59
